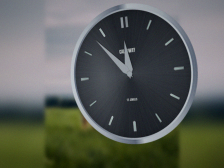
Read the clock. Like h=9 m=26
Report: h=11 m=53
